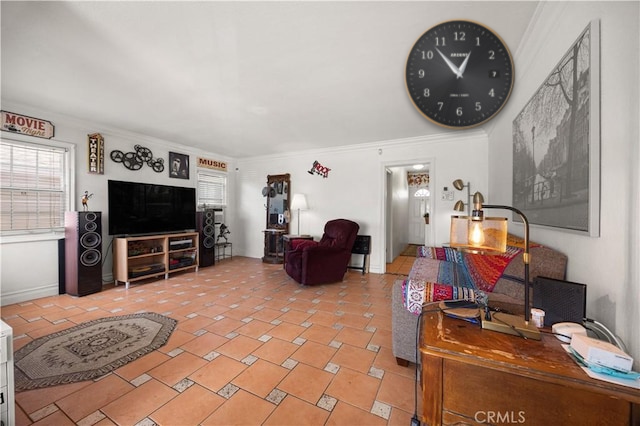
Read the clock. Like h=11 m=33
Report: h=12 m=53
